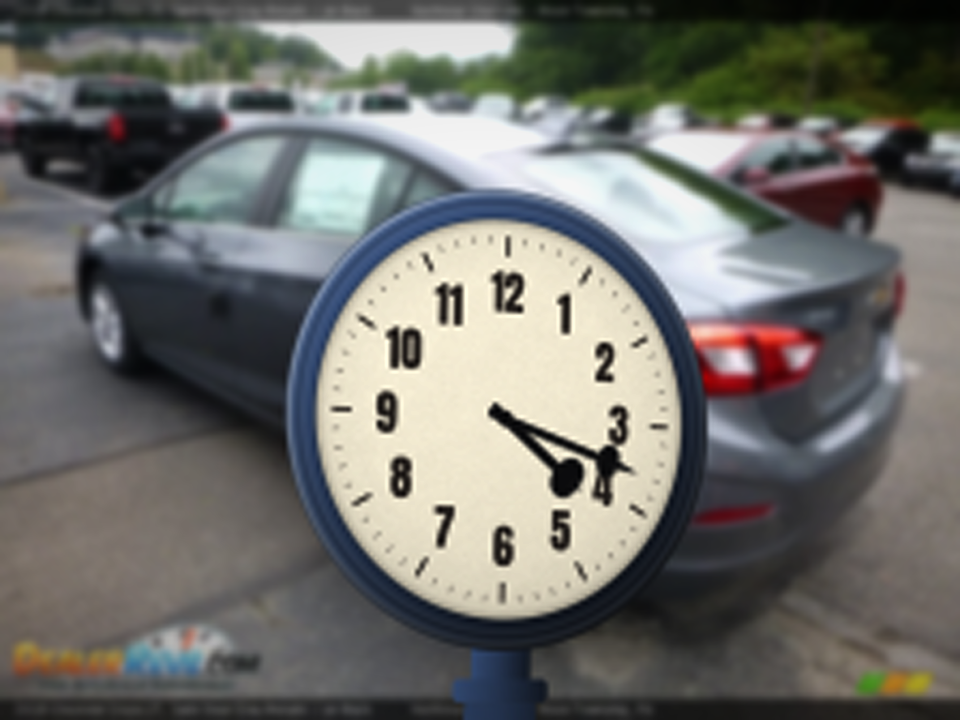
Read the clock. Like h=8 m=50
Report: h=4 m=18
